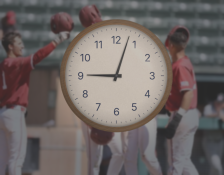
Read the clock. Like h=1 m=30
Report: h=9 m=3
